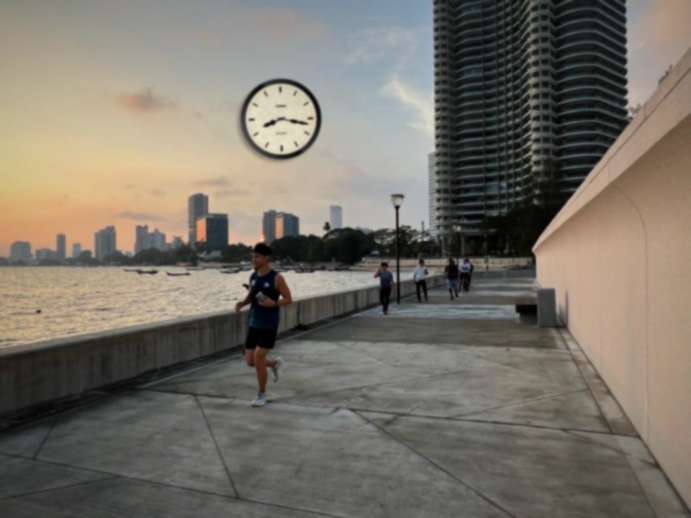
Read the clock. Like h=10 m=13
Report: h=8 m=17
